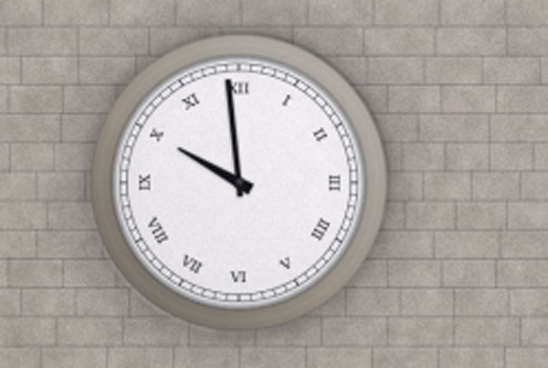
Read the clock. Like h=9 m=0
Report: h=9 m=59
